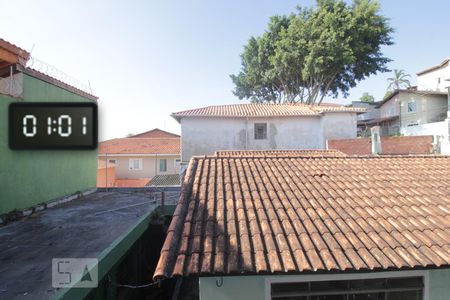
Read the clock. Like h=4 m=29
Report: h=1 m=1
